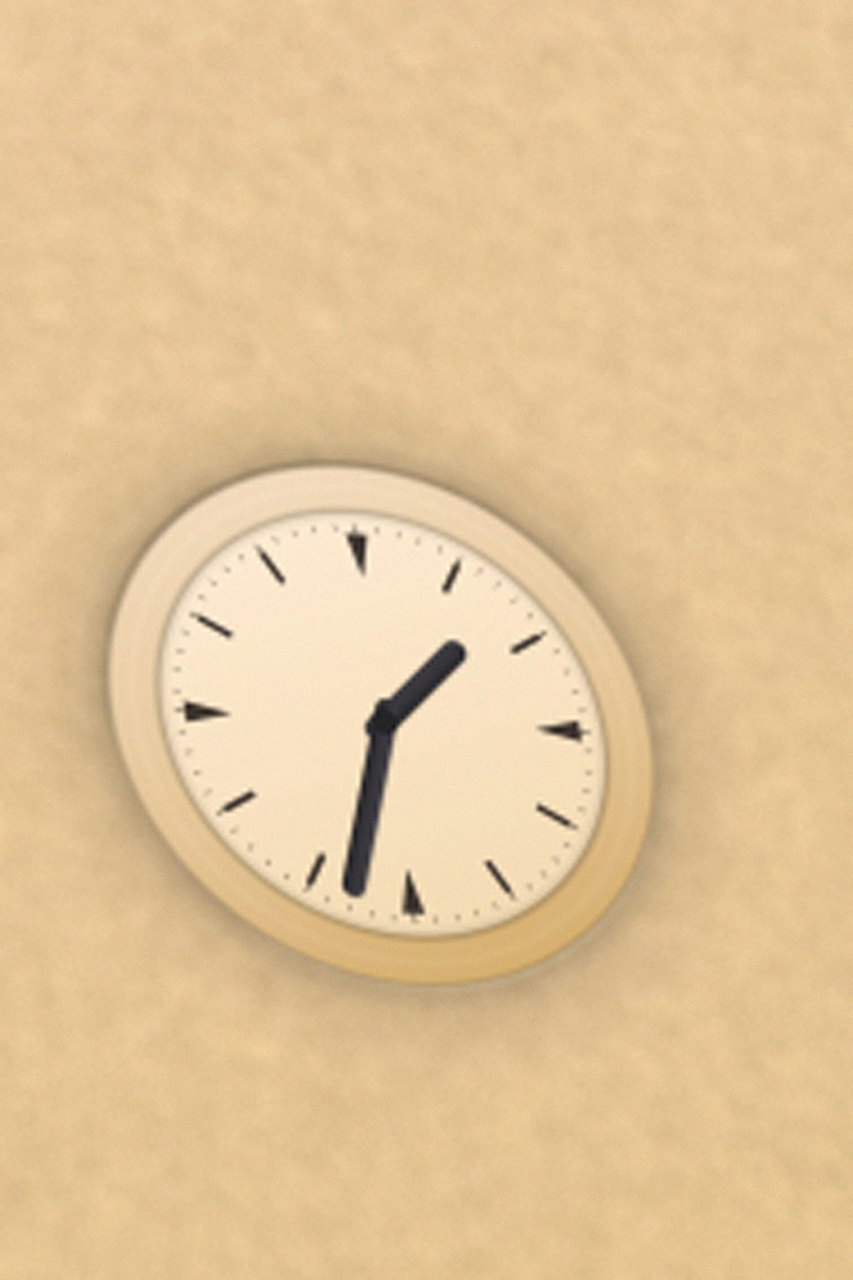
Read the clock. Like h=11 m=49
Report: h=1 m=33
